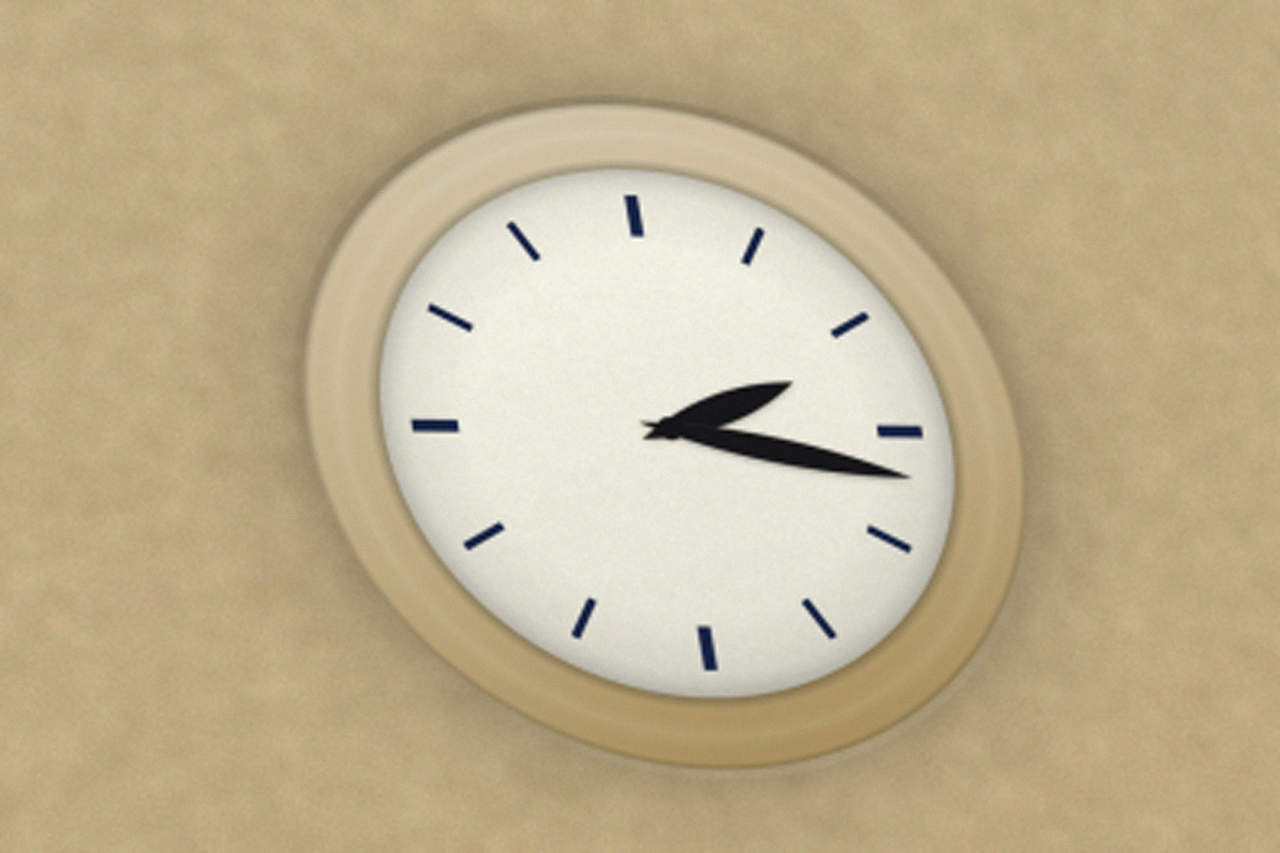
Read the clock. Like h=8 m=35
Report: h=2 m=17
